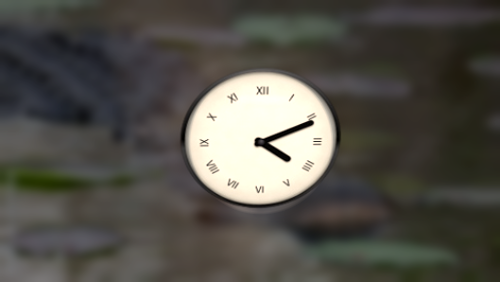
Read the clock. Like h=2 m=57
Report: h=4 m=11
